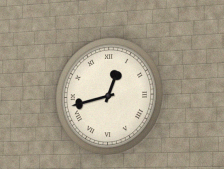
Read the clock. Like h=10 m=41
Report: h=12 m=43
